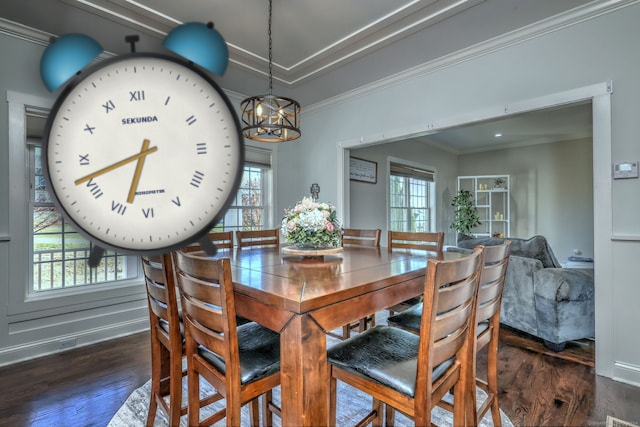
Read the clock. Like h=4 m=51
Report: h=6 m=42
